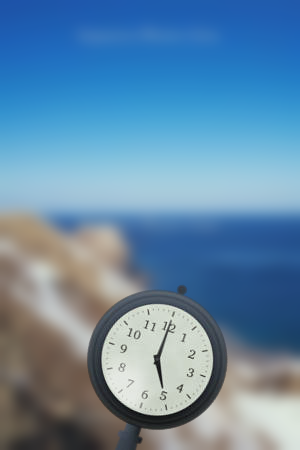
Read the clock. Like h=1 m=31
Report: h=5 m=0
